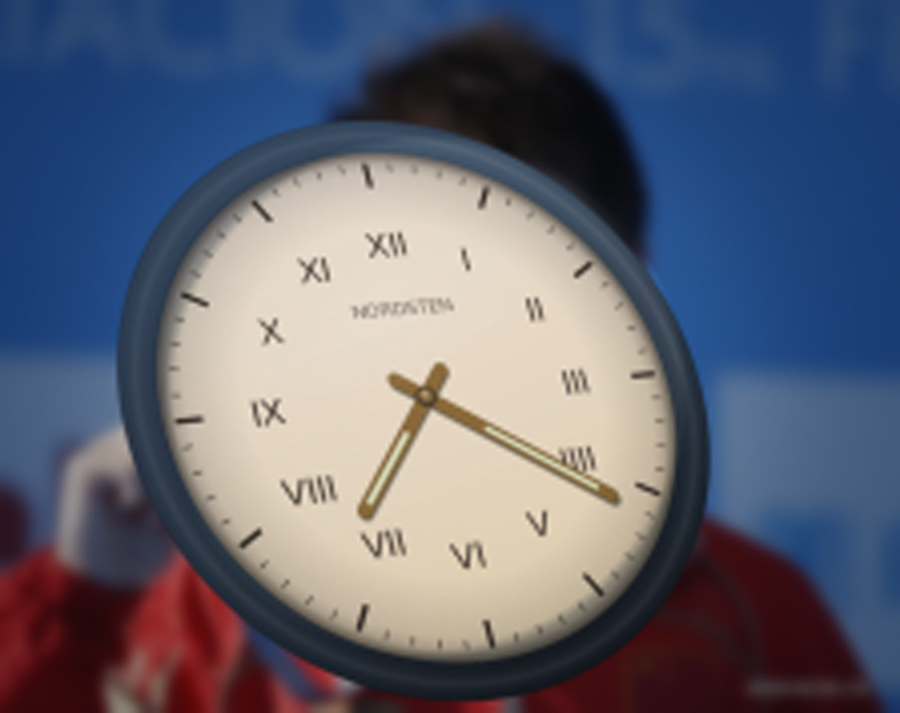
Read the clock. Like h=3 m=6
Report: h=7 m=21
